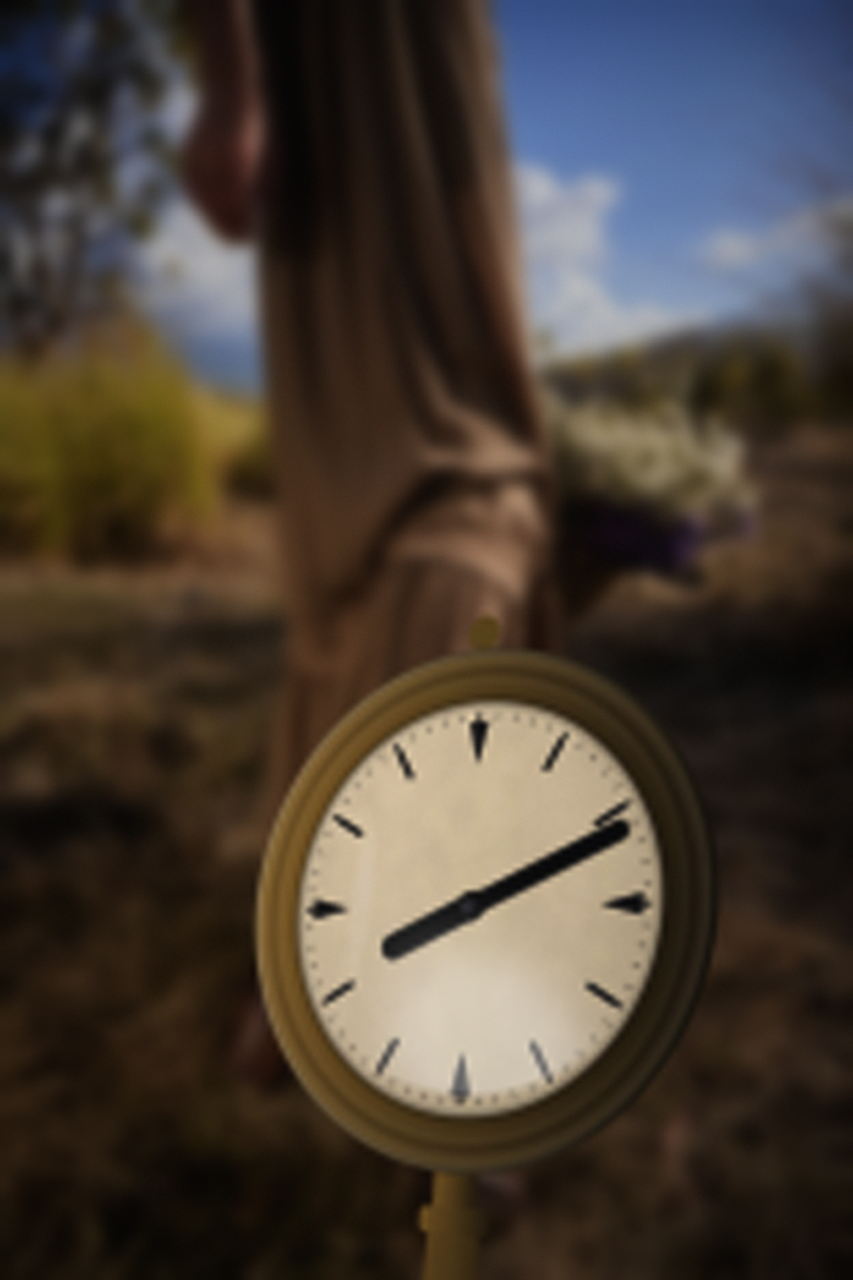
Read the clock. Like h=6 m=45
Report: h=8 m=11
